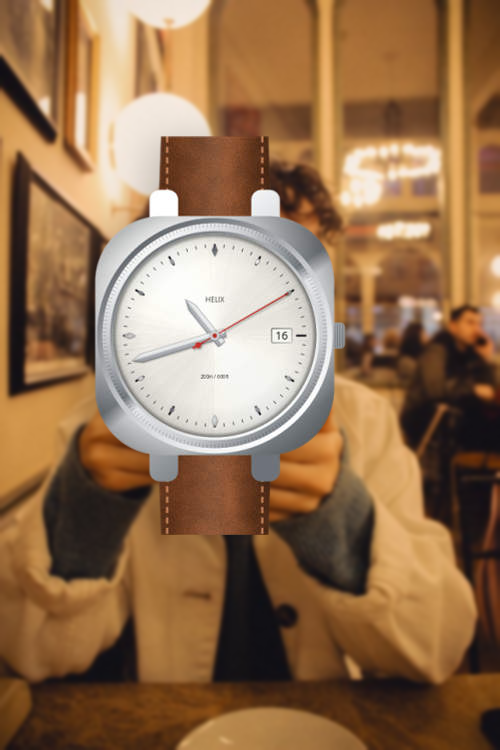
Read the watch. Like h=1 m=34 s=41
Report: h=10 m=42 s=10
